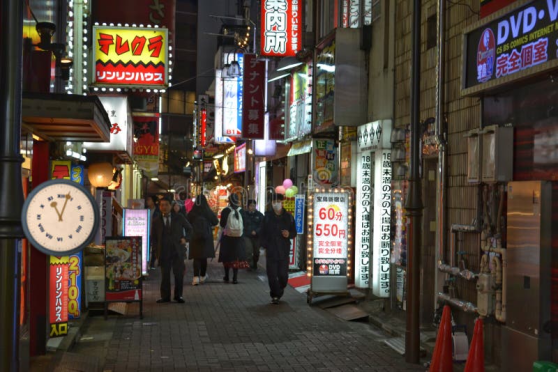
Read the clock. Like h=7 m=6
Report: h=11 m=3
